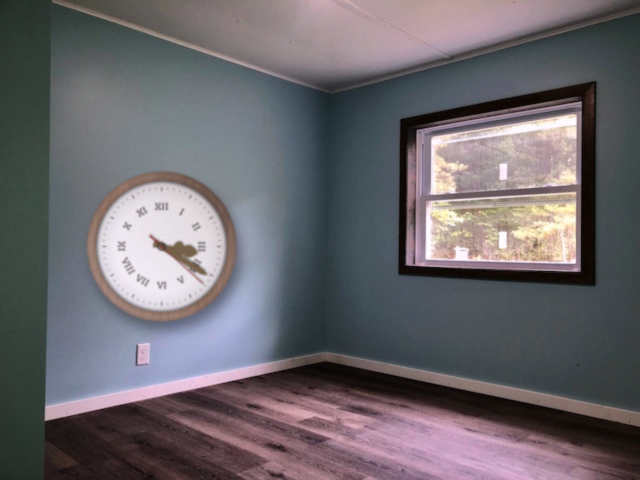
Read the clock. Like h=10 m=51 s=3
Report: h=3 m=20 s=22
